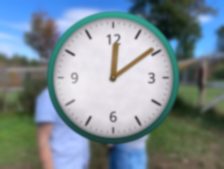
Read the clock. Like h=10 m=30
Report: h=12 m=9
